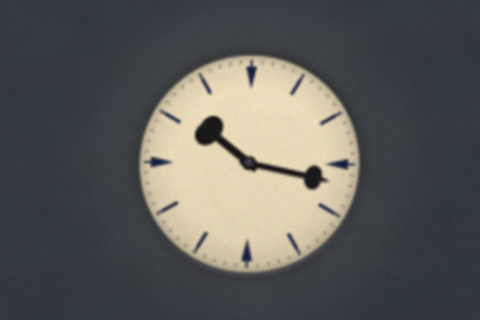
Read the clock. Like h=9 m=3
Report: h=10 m=17
